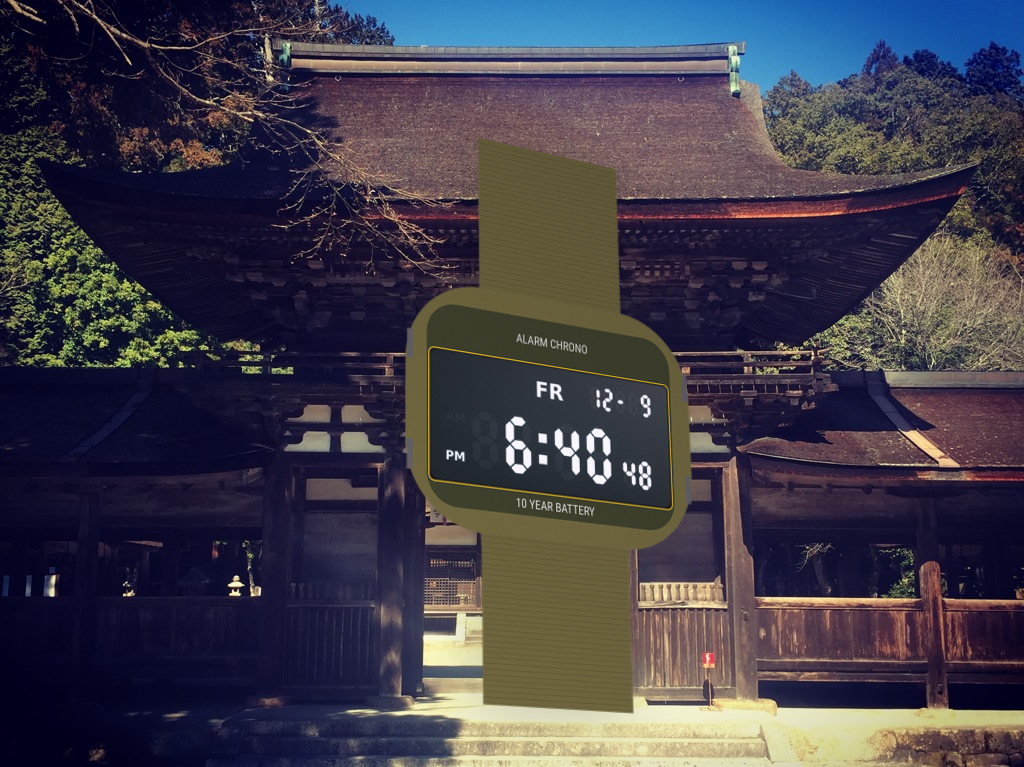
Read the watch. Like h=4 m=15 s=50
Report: h=6 m=40 s=48
